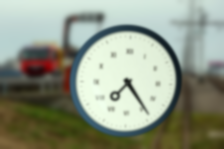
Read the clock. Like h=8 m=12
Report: h=7 m=24
